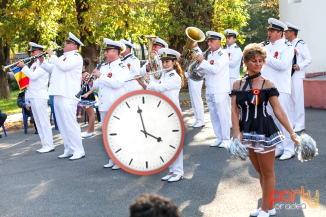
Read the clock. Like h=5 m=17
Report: h=3 m=58
